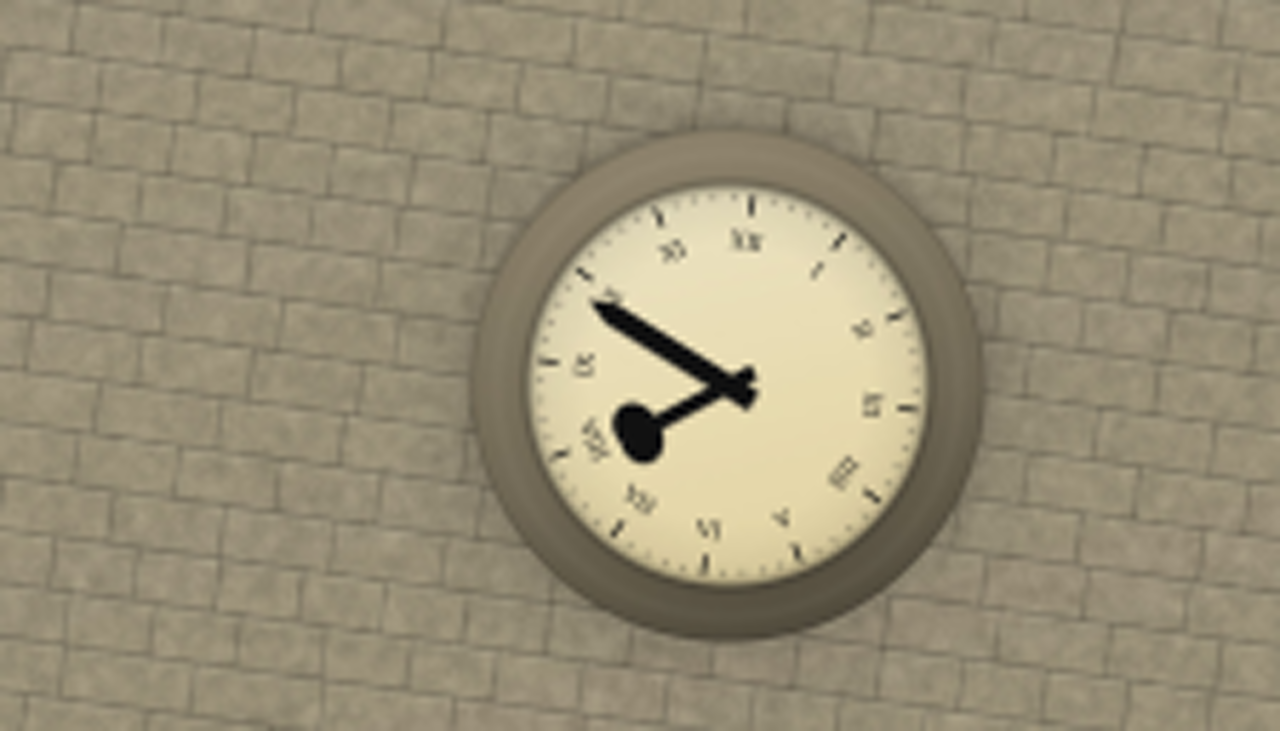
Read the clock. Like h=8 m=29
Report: h=7 m=49
